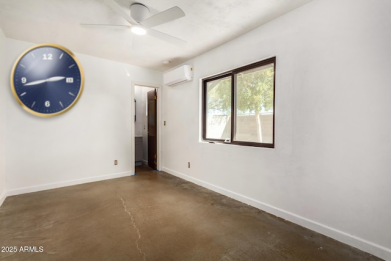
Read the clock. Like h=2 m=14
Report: h=2 m=43
